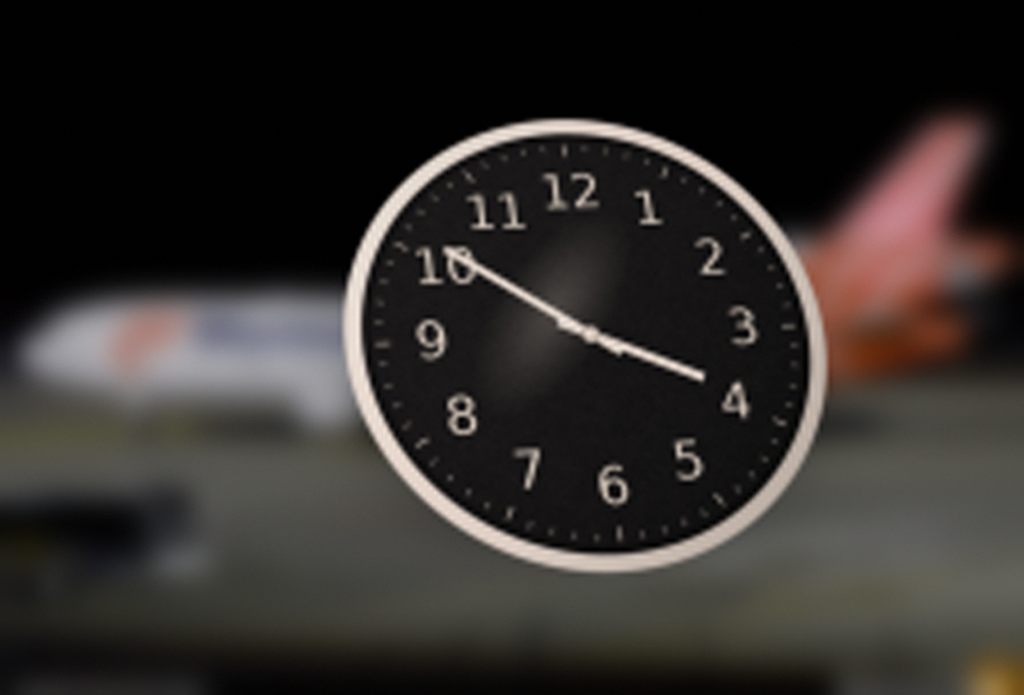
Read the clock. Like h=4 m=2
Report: h=3 m=51
